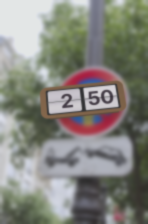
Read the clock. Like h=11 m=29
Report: h=2 m=50
